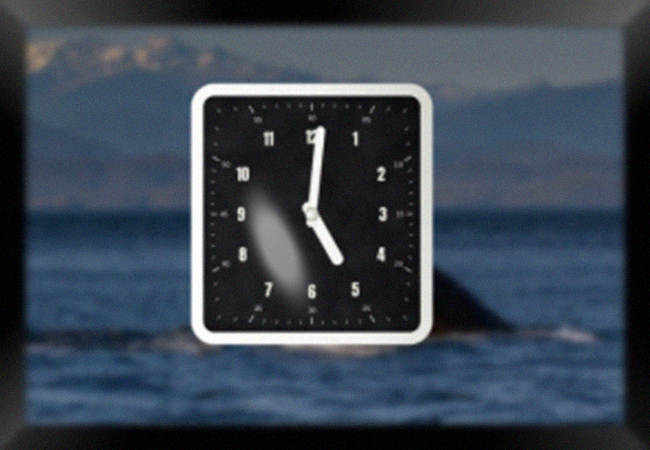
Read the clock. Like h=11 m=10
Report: h=5 m=1
